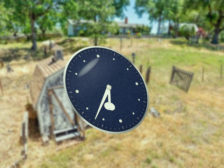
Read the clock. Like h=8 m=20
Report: h=6 m=37
